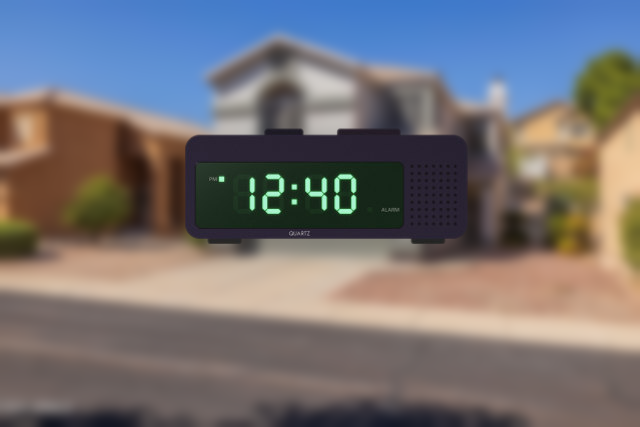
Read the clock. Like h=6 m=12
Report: h=12 m=40
